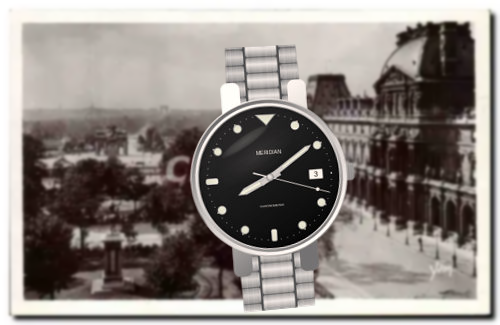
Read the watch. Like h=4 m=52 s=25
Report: h=8 m=9 s=18
